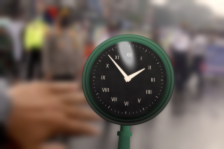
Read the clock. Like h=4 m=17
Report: h=1 m=53
